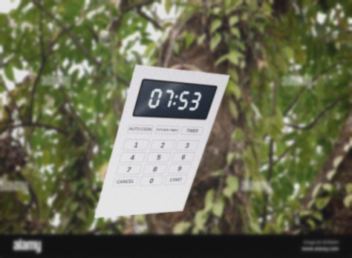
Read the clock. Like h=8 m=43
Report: h=7 m=53
